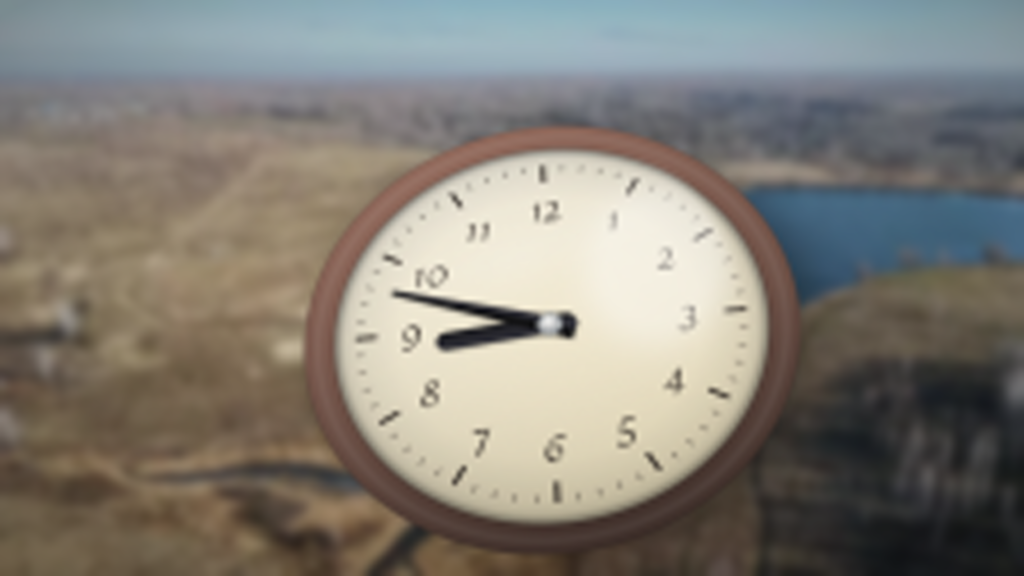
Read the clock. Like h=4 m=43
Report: h=8 m=48
